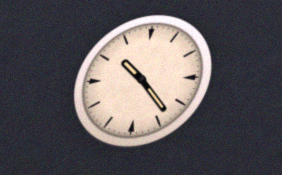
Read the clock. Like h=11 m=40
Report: h=10 m=23
